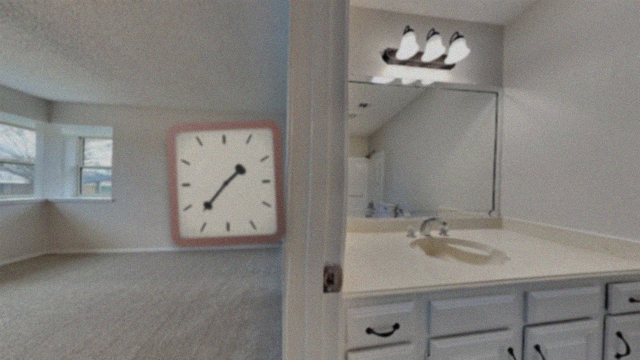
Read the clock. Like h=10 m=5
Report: h=1 m=37
